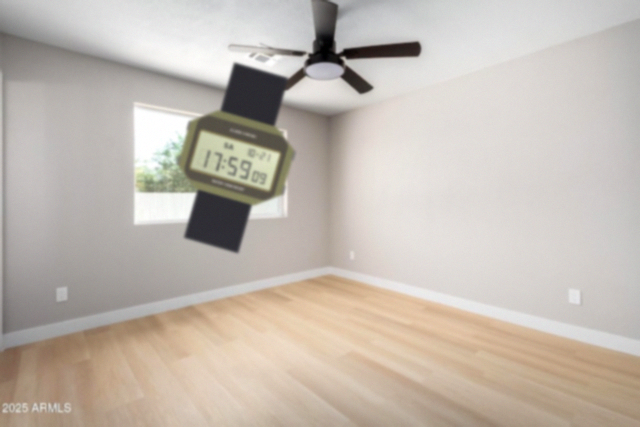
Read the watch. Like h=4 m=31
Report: h=17 m=59
